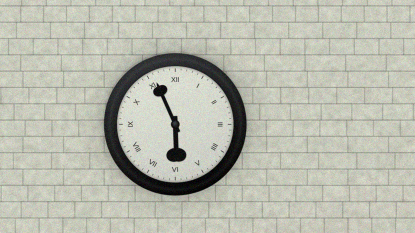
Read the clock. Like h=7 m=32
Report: h=5 m=56
